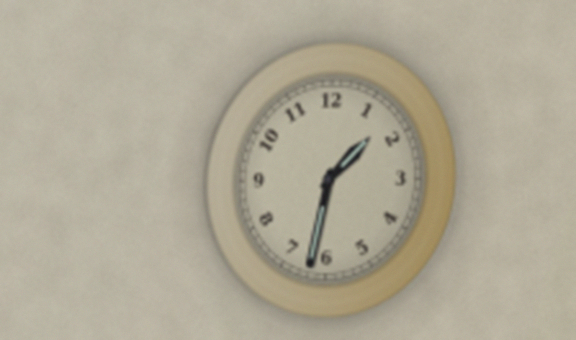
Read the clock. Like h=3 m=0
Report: h=1 m=32
